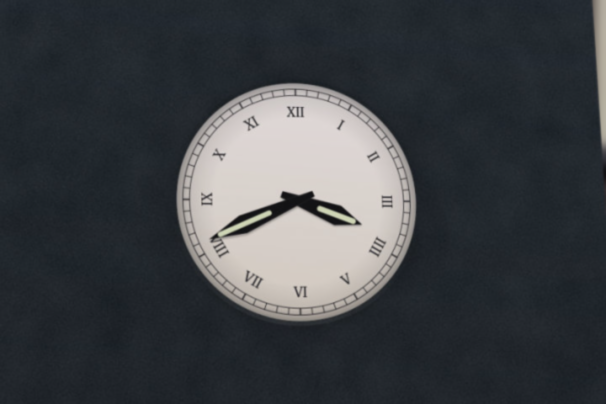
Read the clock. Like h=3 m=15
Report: h=3 m=41
